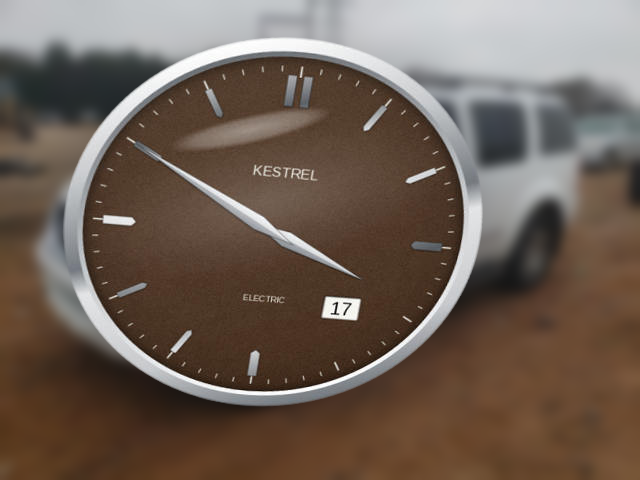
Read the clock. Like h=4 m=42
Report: h=3 m=50
